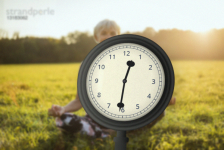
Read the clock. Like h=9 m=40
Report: h=12 m=31
